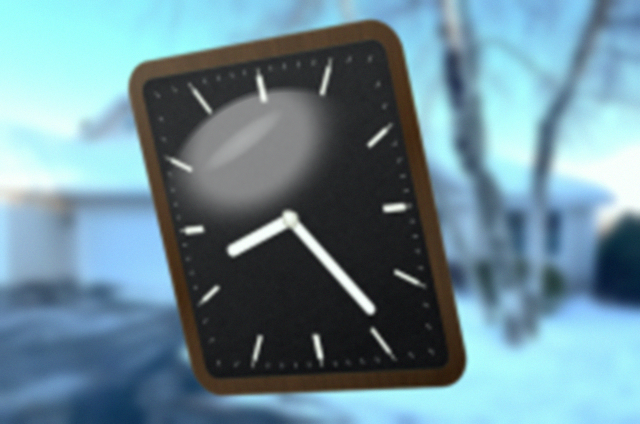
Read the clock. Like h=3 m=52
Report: h=8 m=24
